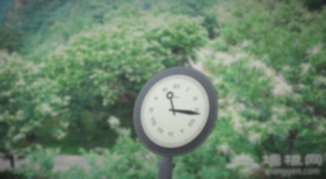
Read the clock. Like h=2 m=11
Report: h=11 m=16
